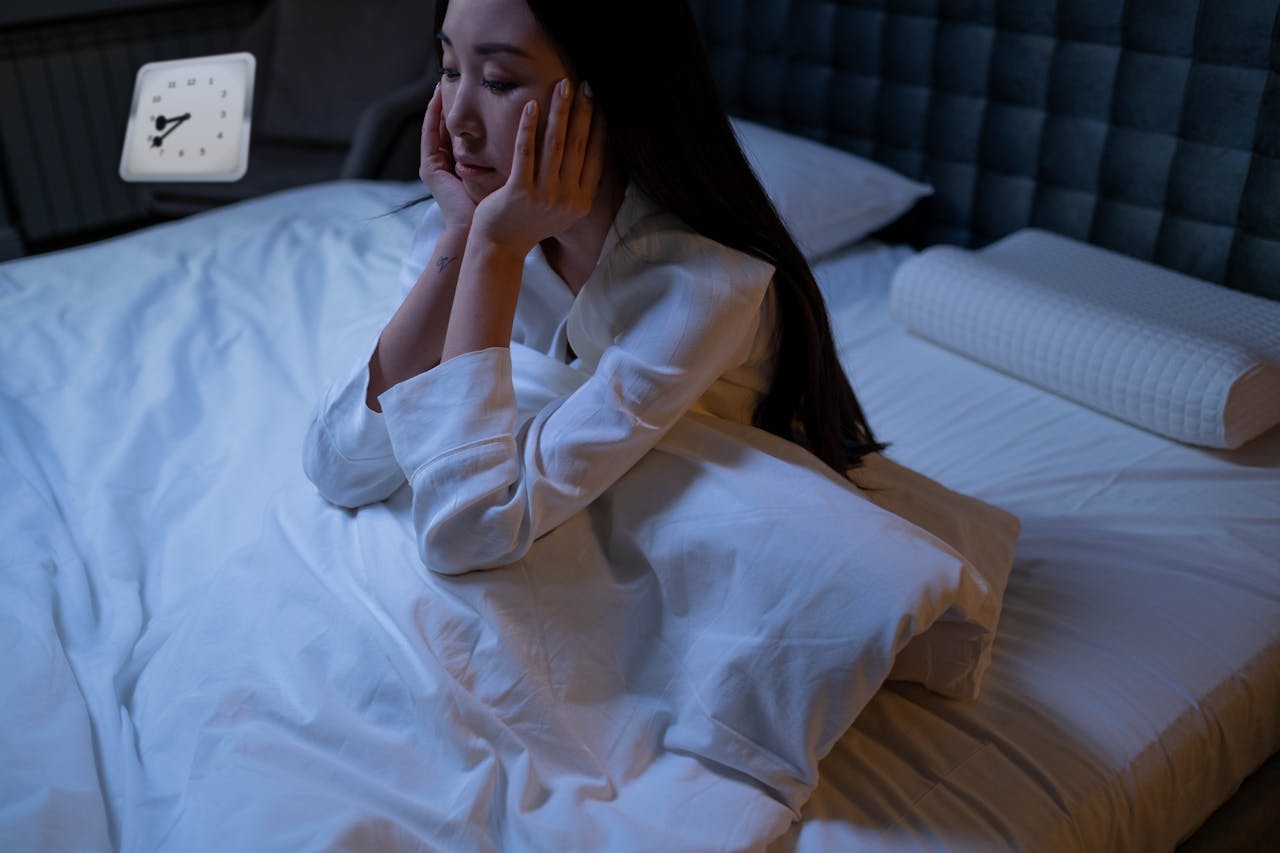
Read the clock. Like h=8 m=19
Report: h=8 m=38
